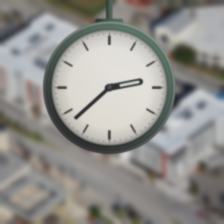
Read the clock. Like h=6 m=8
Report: h=2 m=38
